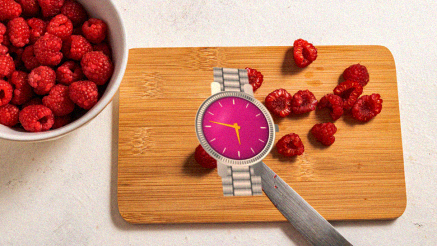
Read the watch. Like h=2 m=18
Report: h=5 m=47
